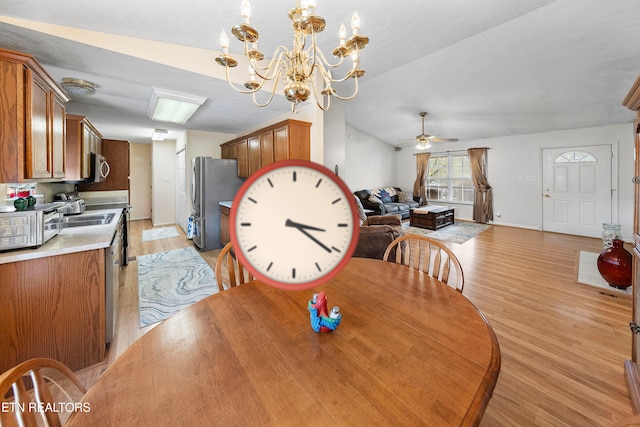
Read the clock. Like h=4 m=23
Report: h=3 m=21
